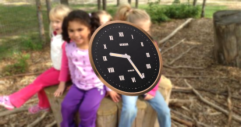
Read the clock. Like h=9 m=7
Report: h=9 m=26
